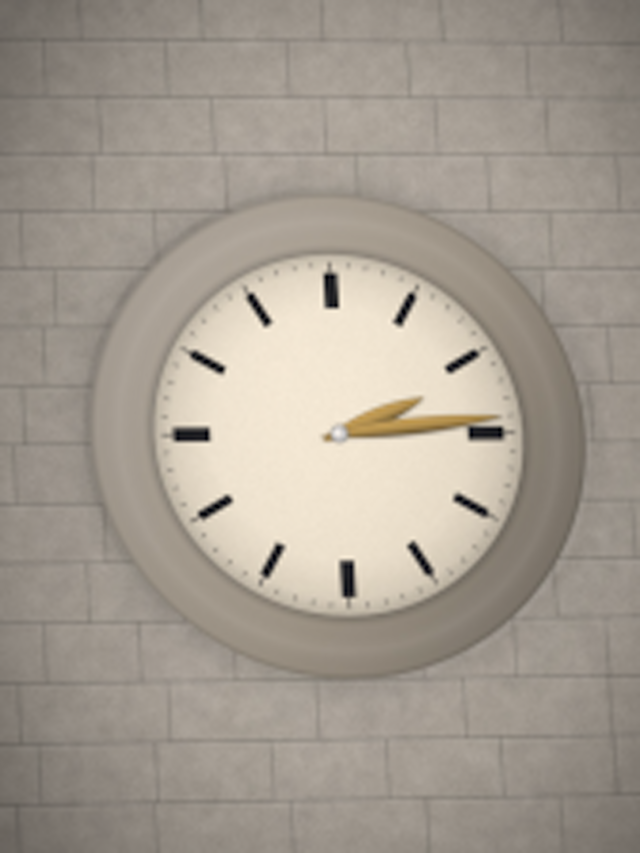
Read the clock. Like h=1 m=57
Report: h=2 m=14
